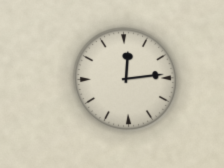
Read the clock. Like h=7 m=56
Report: h=12 m=14
